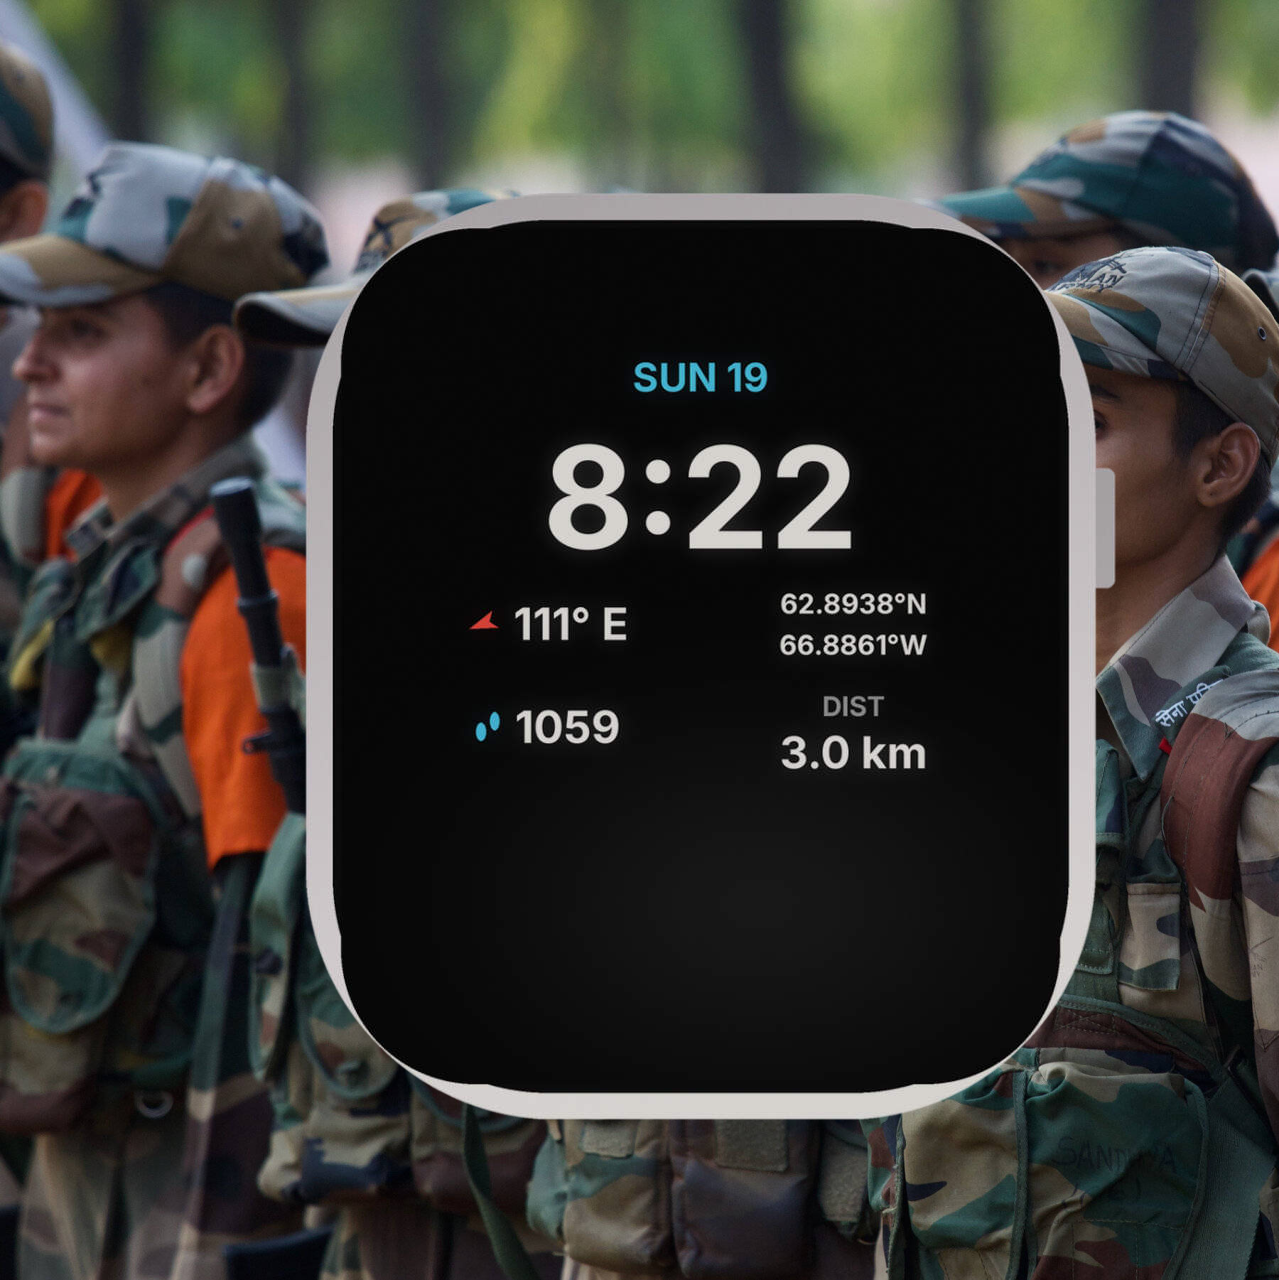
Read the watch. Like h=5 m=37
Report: h=8 m=22
